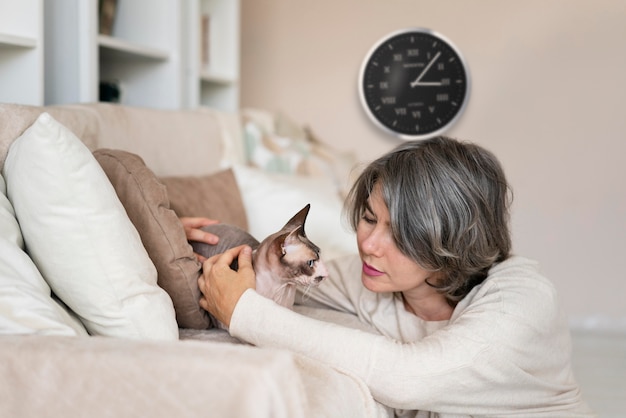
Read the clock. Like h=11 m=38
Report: h=3 m=7
